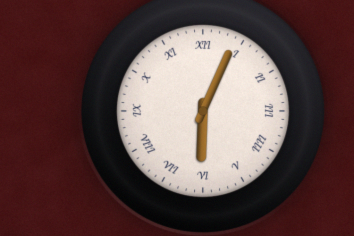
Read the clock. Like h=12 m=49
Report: h=6 m=4
